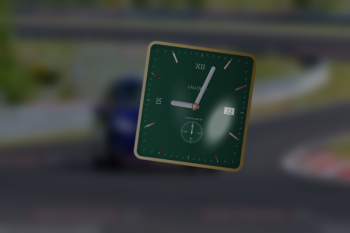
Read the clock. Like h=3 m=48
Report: h=9 m=3
